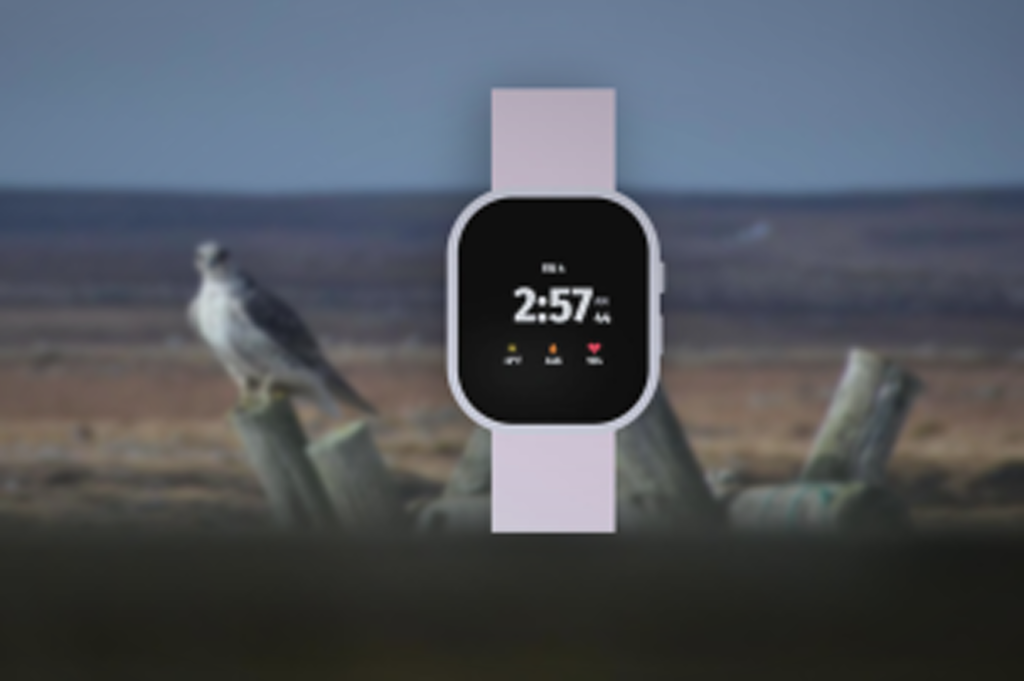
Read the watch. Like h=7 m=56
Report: h=2 m=57
